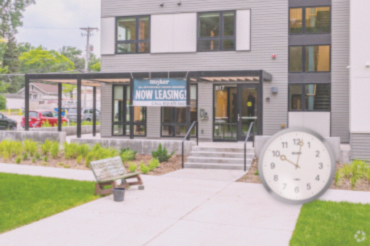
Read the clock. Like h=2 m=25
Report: h=10 m=2
